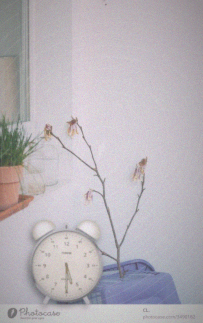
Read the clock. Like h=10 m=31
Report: h=5 m=30
